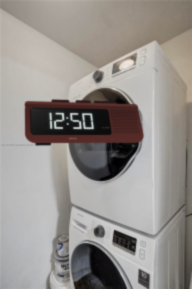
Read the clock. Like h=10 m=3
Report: h=12 m=50
